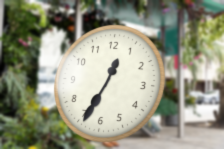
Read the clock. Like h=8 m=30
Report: h=12 m=34
